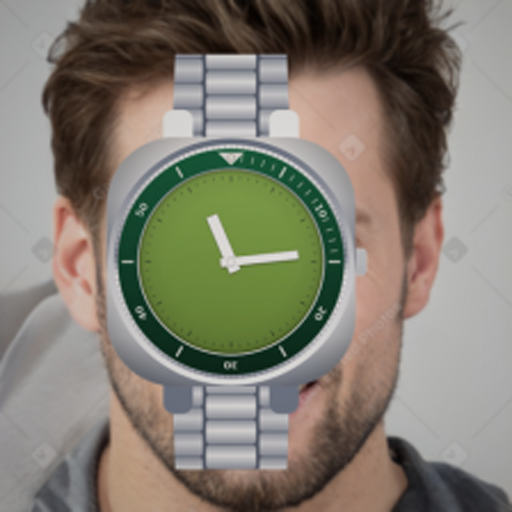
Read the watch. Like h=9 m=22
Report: h=11 m=14
